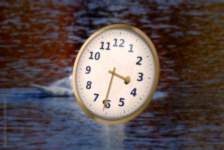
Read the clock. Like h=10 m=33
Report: h=3 m=31
